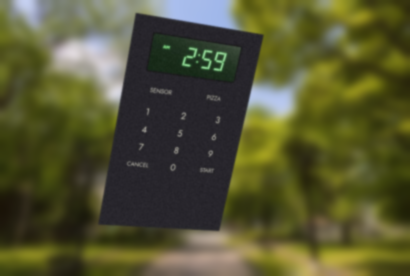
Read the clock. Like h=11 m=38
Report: h=2 m=59
